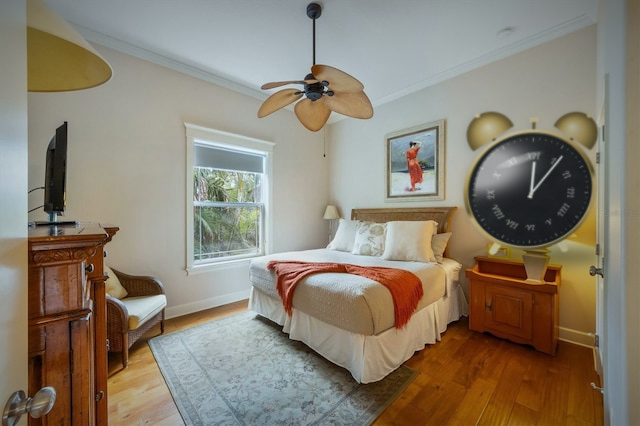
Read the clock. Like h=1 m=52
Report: h=12 m=6
